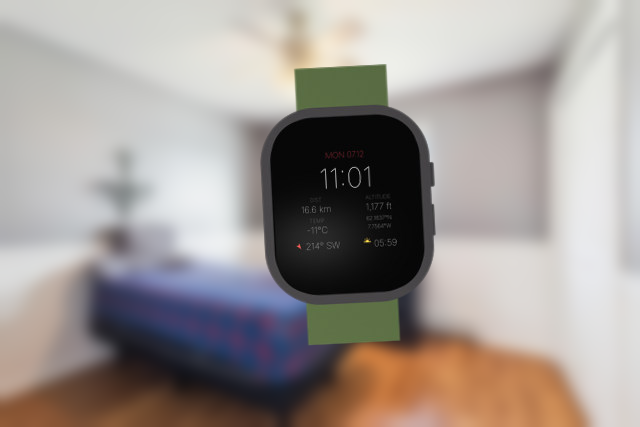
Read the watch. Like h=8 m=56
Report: h=11 m=1
